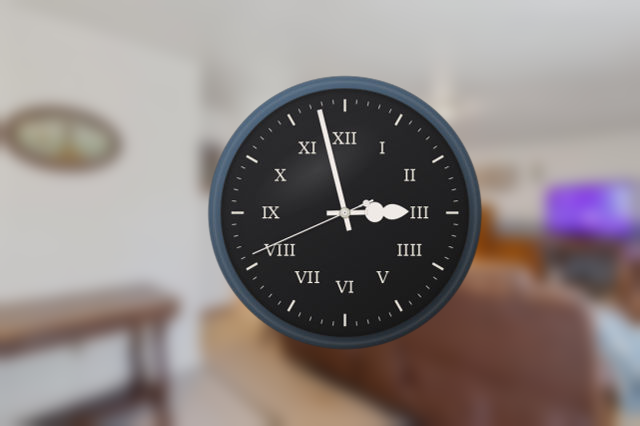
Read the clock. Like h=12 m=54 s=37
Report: h=2 m=57 s=41
